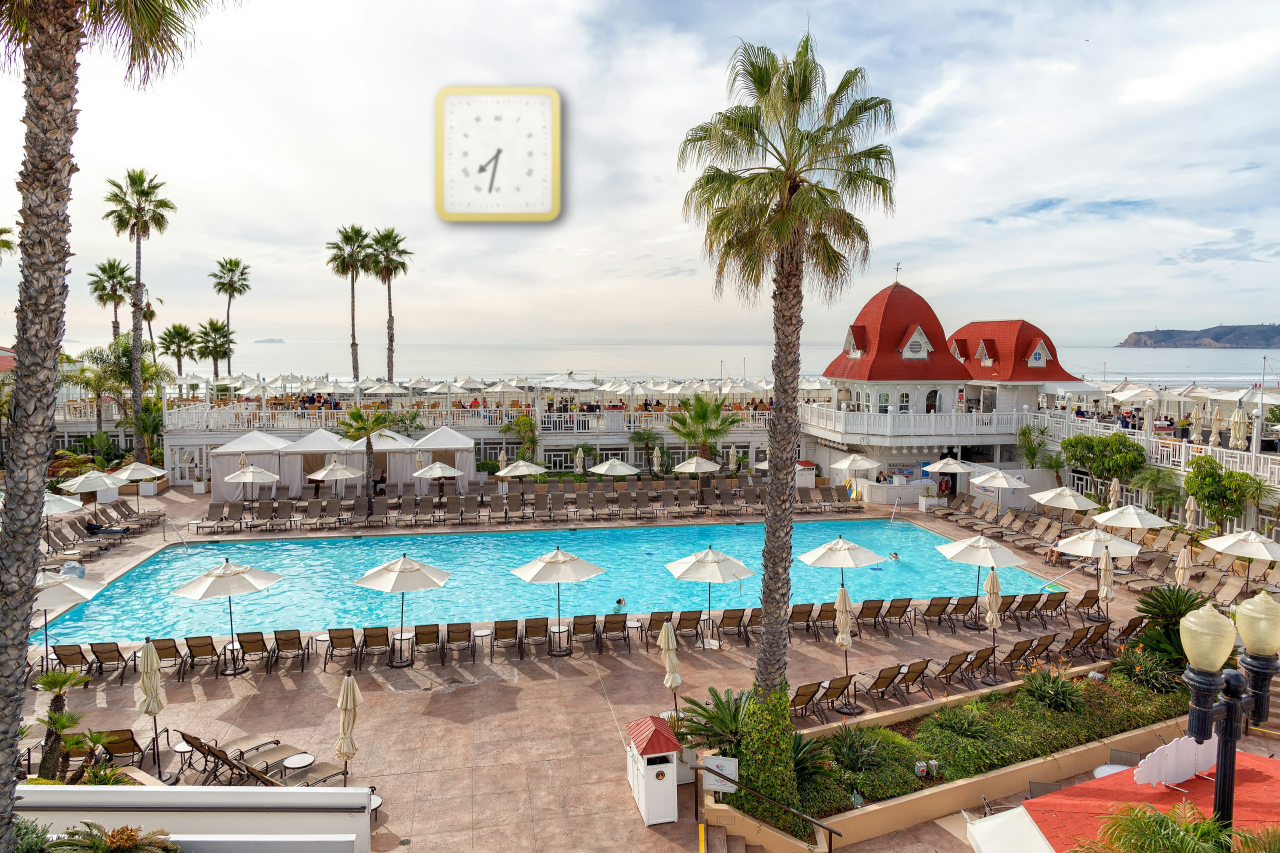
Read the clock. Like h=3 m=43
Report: h=7 m=32
